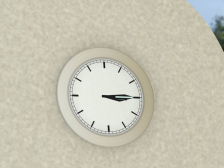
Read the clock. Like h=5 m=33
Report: h=3 m=15
